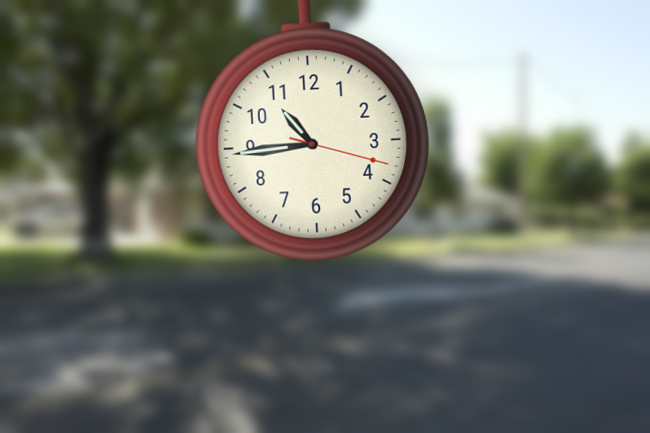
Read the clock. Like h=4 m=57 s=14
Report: h=10 m=44 s=18
